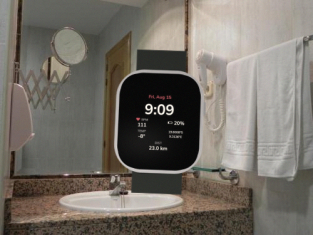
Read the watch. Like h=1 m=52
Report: h=9 m=9
